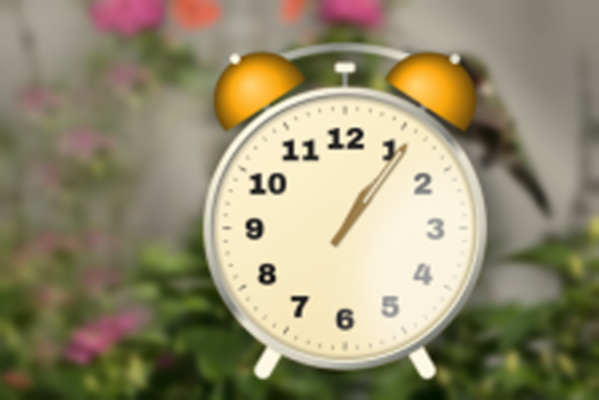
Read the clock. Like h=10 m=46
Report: h=1 m=6
